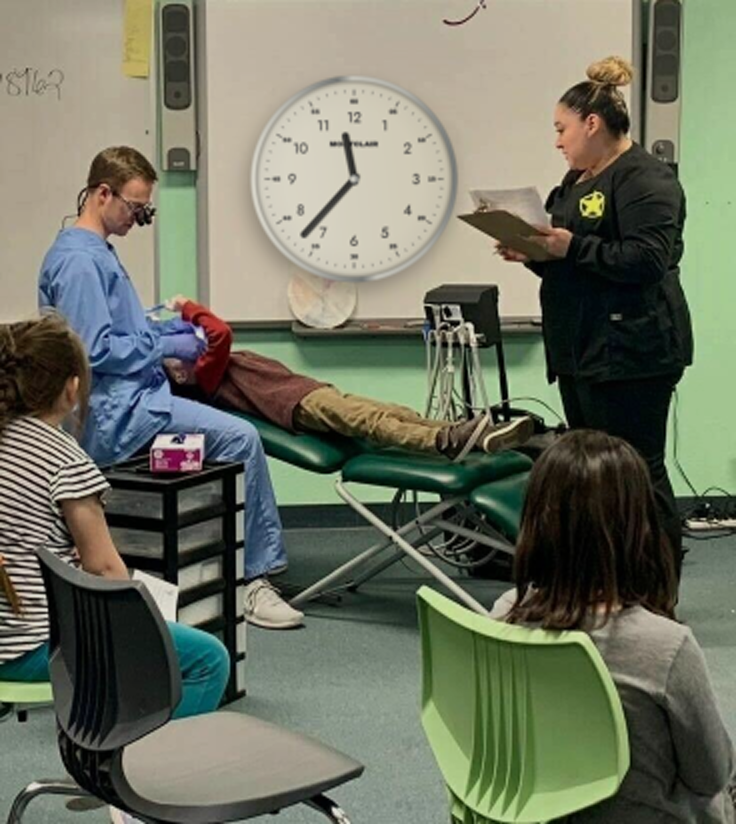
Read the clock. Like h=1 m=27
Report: h=11 m=37
